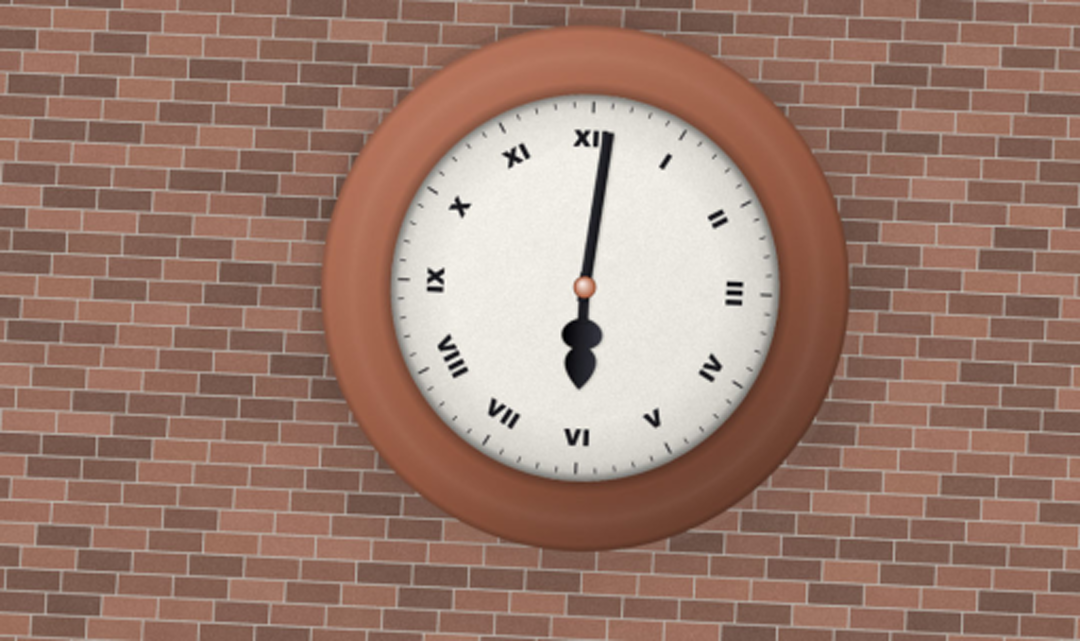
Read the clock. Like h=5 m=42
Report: h=6 m=1
